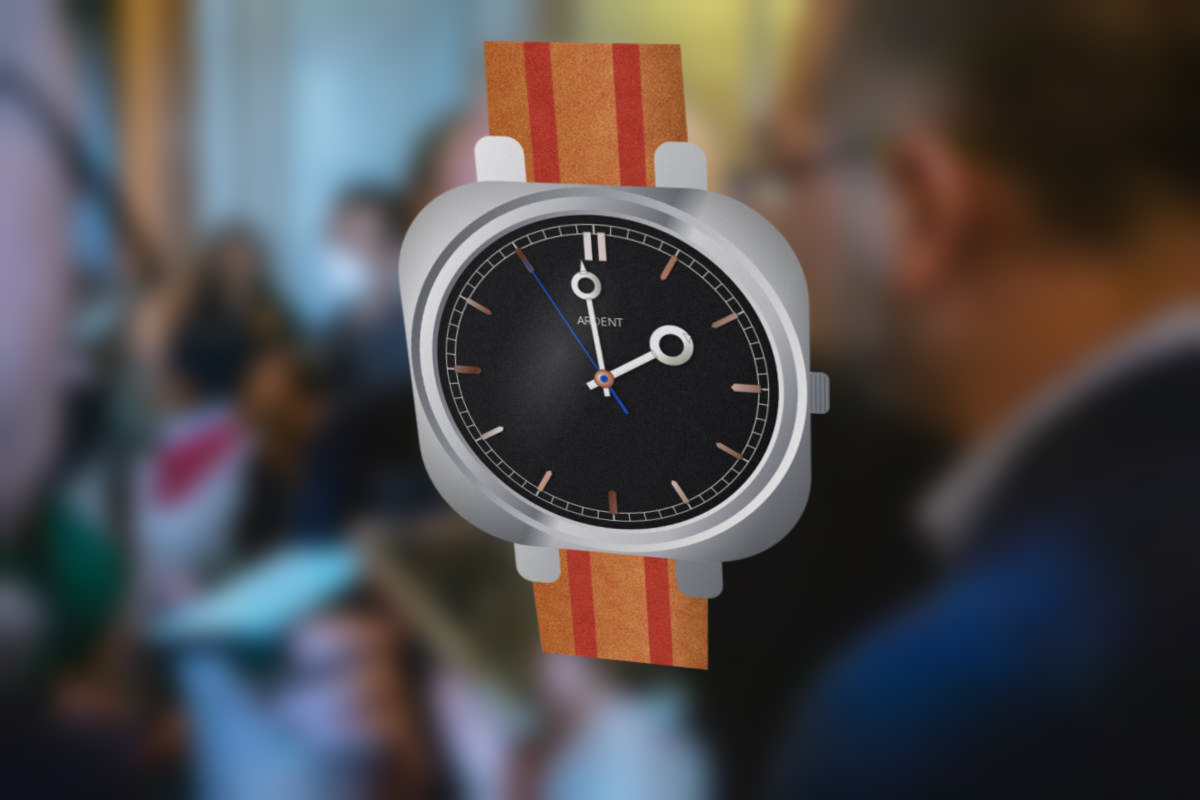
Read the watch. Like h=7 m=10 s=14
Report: h=1 m=58 s=55
